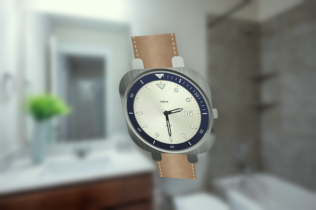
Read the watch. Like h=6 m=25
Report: h=2 m=30
